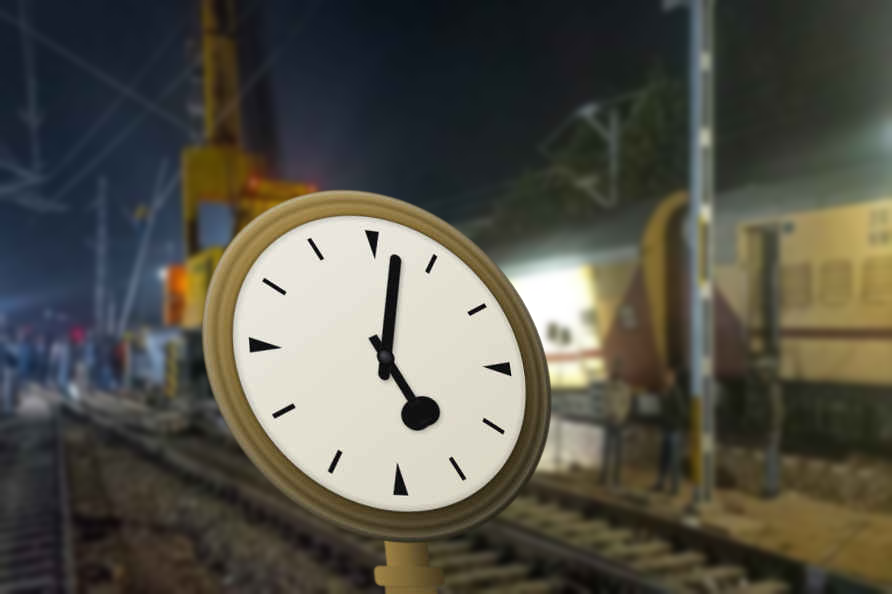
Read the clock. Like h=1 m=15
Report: h=5 m=2
